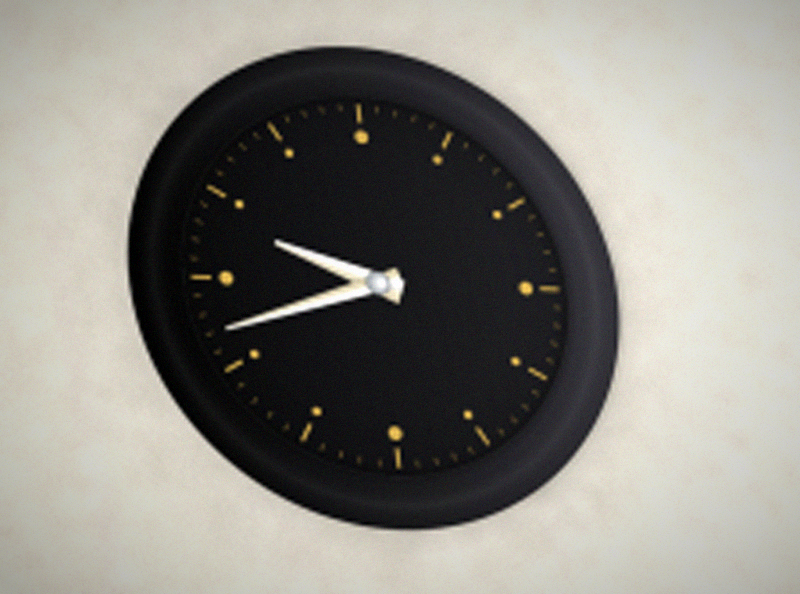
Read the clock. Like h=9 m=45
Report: h=9 m=42
